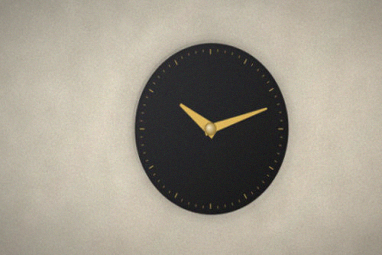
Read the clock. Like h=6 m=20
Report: h=10 m=12
